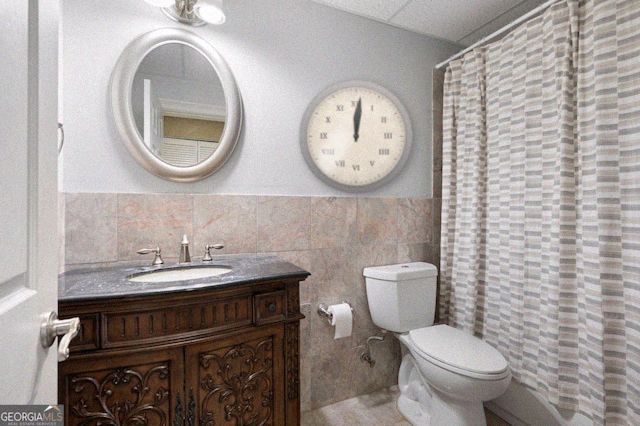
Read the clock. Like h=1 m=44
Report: h=12 m=1
